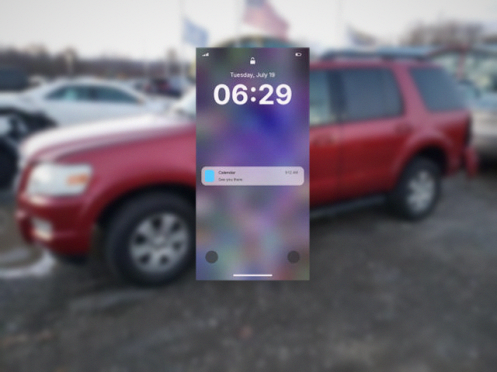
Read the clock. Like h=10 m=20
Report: h=6 m=29
